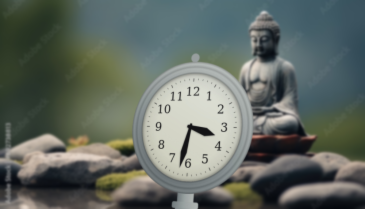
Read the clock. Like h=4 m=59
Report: h=3 m=32
